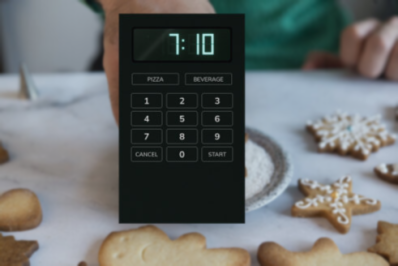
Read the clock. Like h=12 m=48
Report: h=7 m=10
